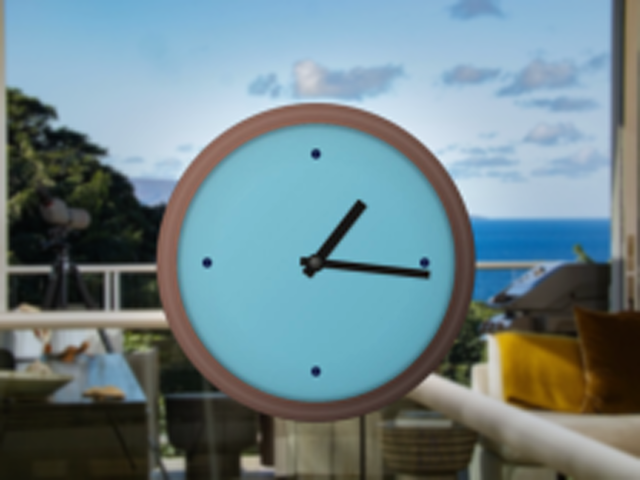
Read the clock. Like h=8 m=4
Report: h=1 m=16
